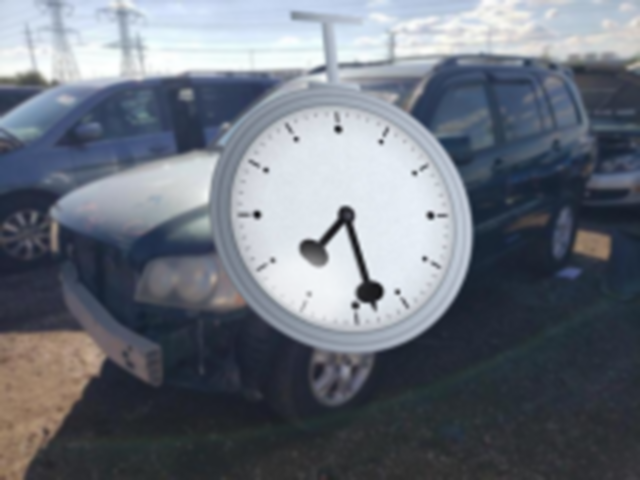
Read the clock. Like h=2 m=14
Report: h=7 m=28
